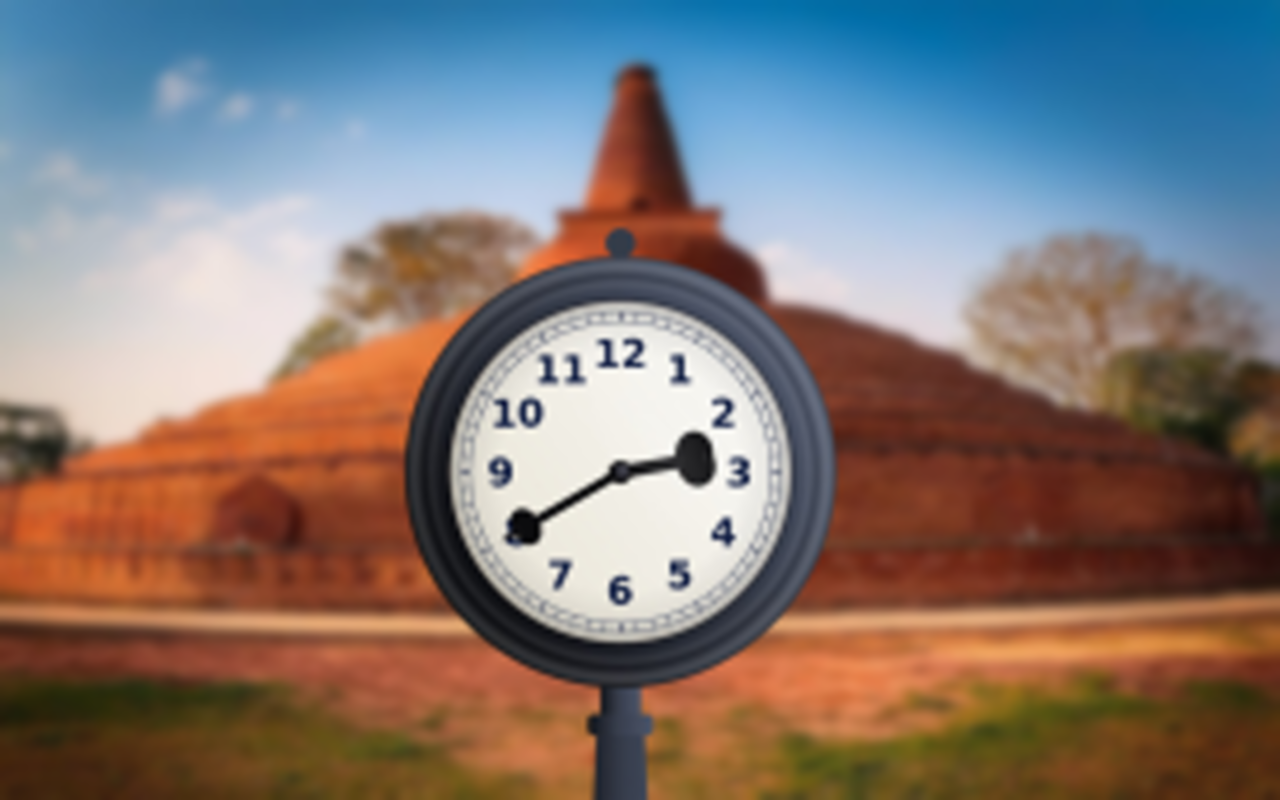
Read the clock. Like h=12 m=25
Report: h=2 m=40
